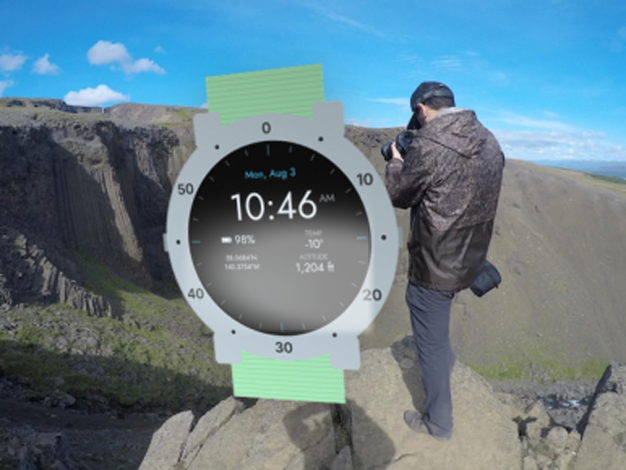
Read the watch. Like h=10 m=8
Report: h=10 m=46
